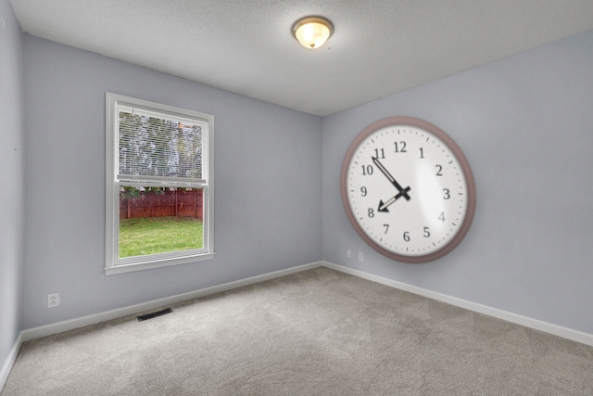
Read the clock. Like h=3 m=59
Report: h=7 m=53
